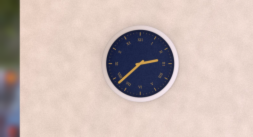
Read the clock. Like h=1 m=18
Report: h=2 m=38
